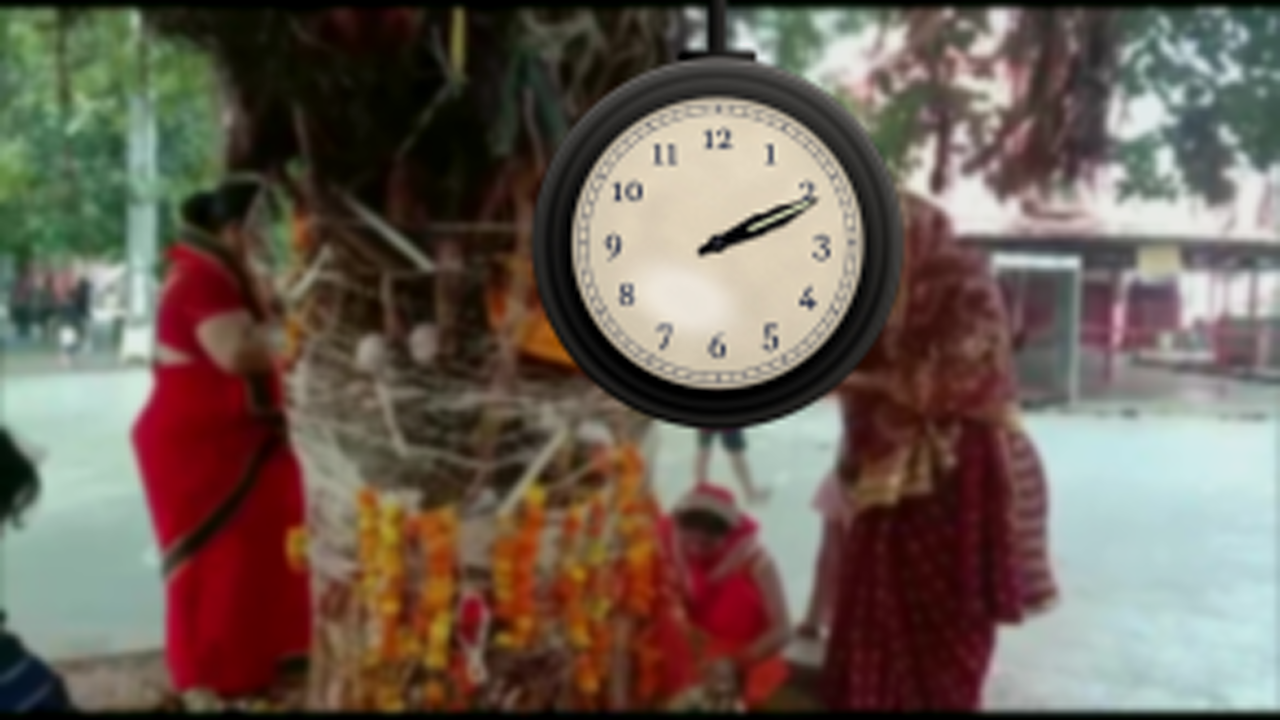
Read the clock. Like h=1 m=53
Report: h=2 m=11
